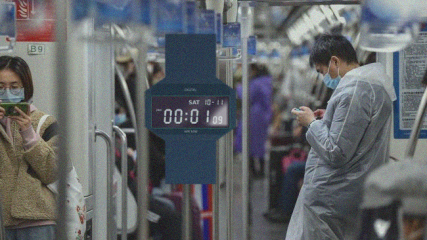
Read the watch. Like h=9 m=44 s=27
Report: h=0 m=1 s=9
